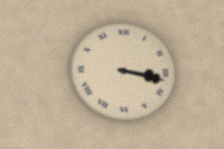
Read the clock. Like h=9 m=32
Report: h=3 m=17
